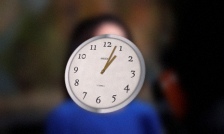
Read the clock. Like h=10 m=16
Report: h=1 m=3
